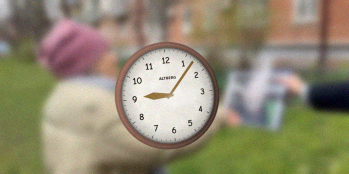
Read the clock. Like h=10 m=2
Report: h=9 m=7
